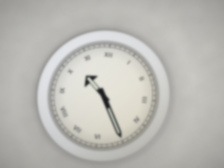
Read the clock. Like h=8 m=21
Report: h=10 m=25
